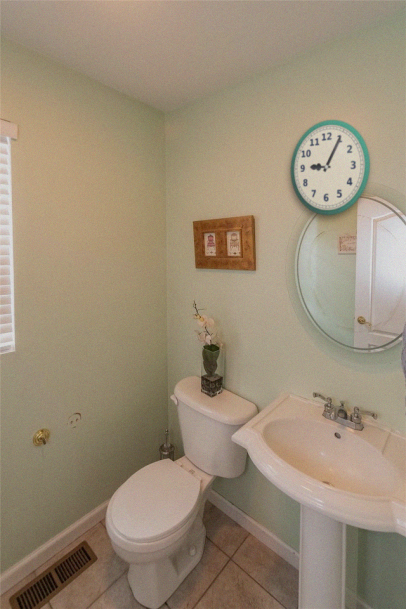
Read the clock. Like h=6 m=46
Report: h=9 m=5
